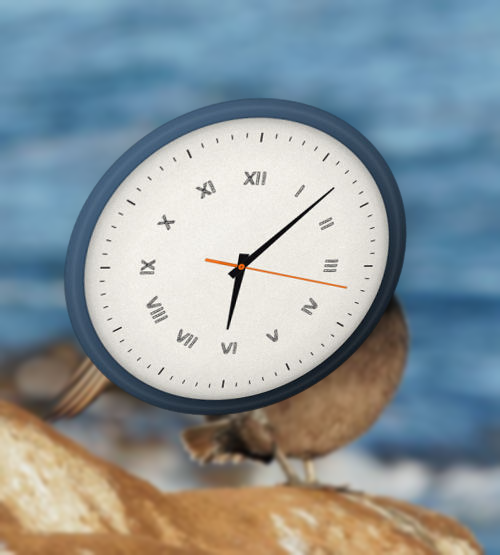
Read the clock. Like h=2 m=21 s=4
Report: h=6 m=7 s=17
